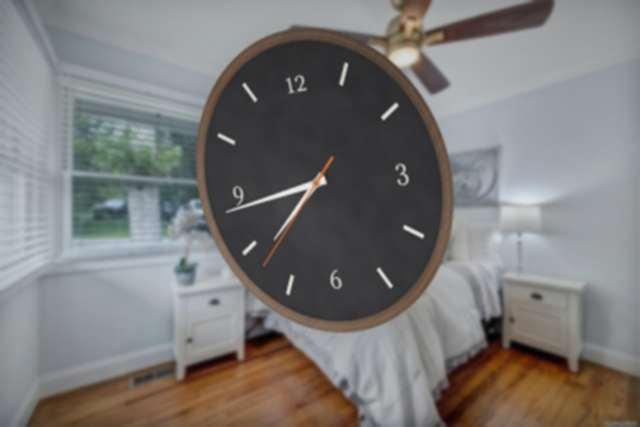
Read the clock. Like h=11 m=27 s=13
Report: h=7 m=43 s=38
